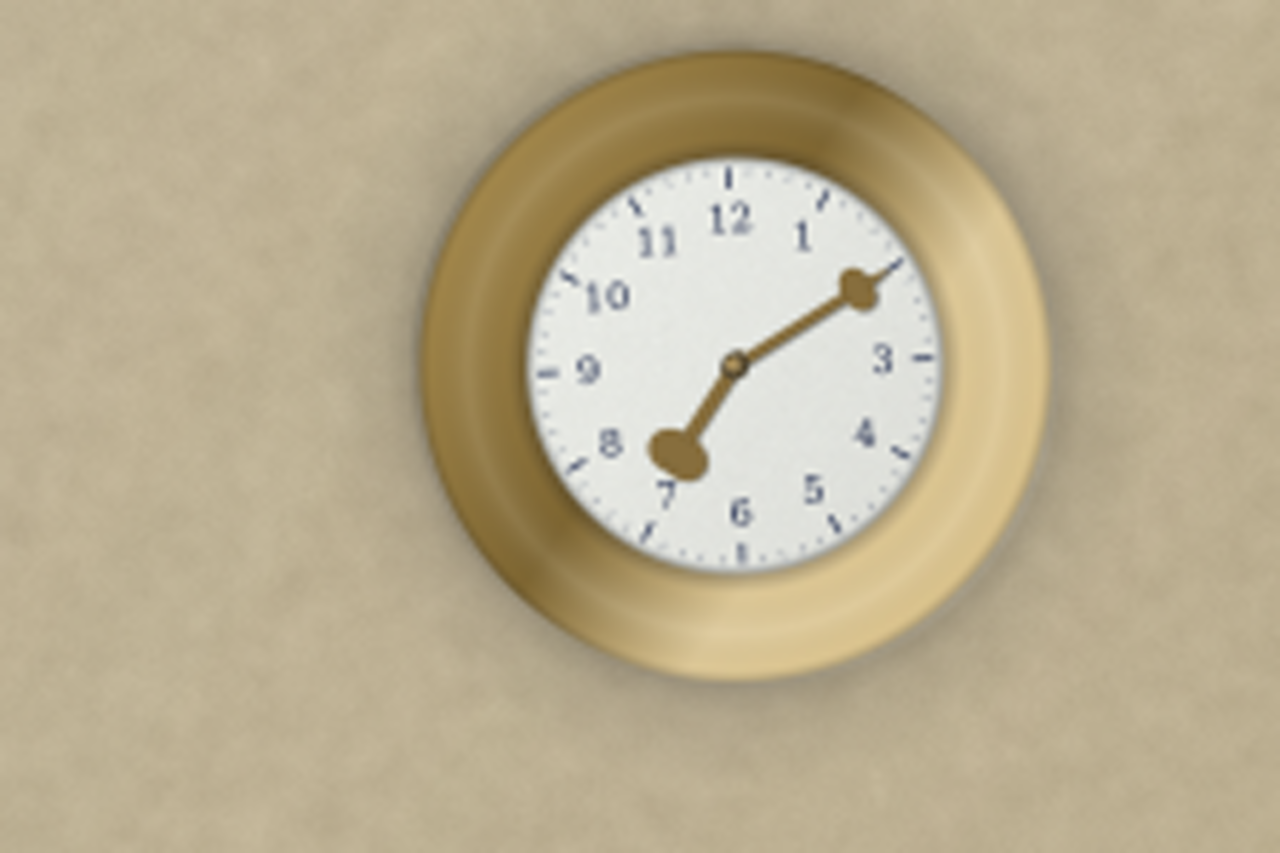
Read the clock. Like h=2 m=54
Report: h=7 m=10
